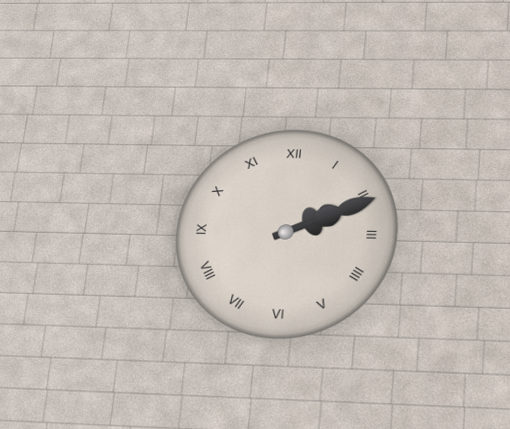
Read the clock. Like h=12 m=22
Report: h=2 m=11
